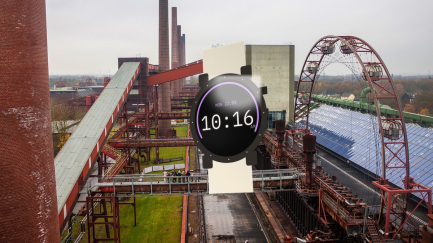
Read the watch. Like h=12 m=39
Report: h=10 m=16
